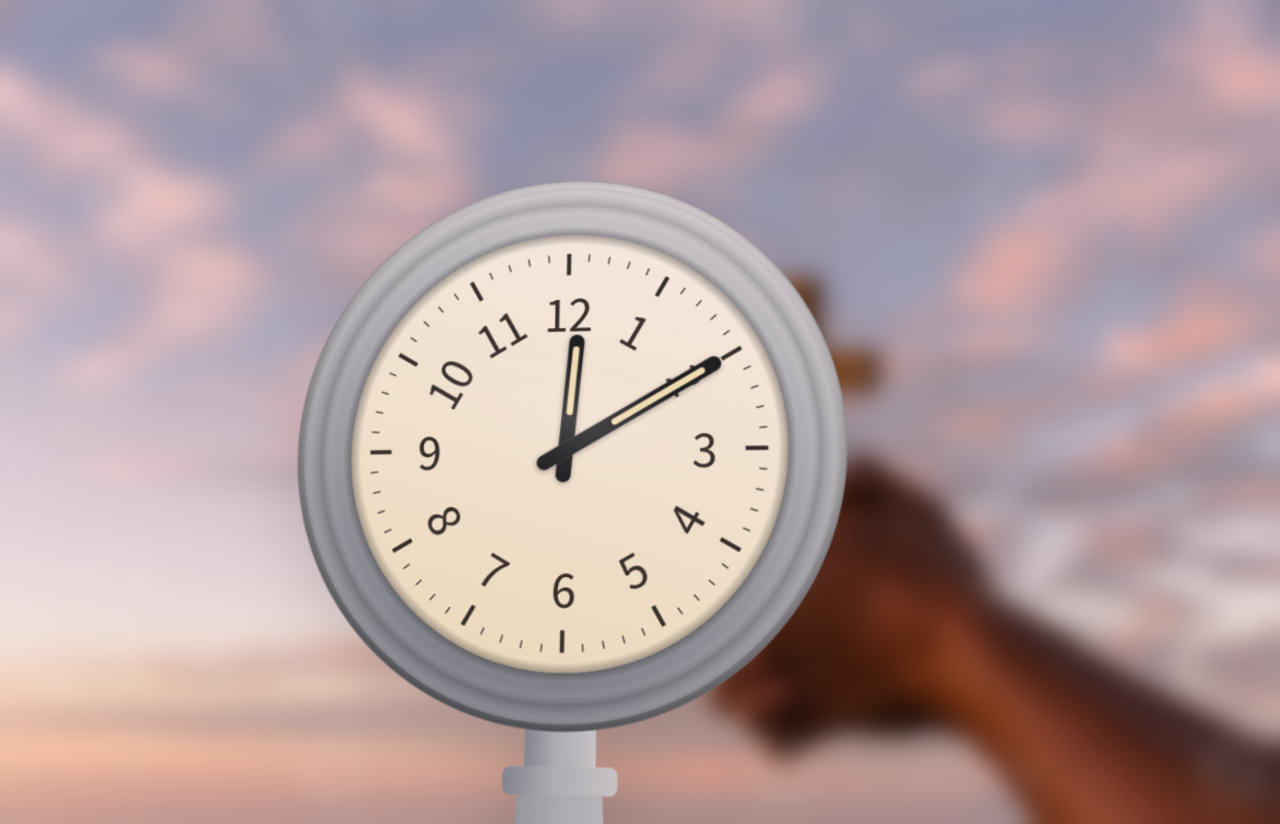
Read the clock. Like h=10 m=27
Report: h=12 m=10
